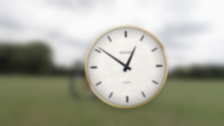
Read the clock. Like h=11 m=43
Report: h=12 m=51
